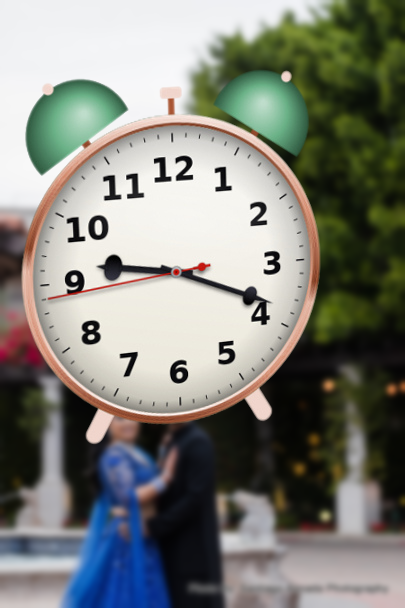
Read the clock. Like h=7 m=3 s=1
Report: h=9 m=18 s=44
